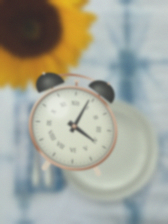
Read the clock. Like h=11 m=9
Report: h=4 m=4
